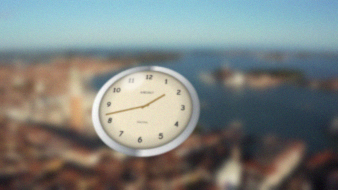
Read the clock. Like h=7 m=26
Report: h=1 m=42
